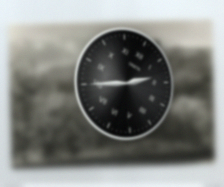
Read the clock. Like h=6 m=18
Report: h=1 m=40
